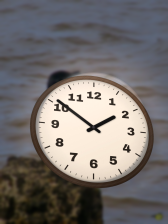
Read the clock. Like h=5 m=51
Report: h=1 m=51
